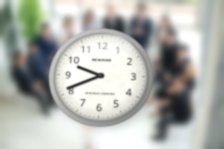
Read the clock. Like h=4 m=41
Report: h=9 m=41
